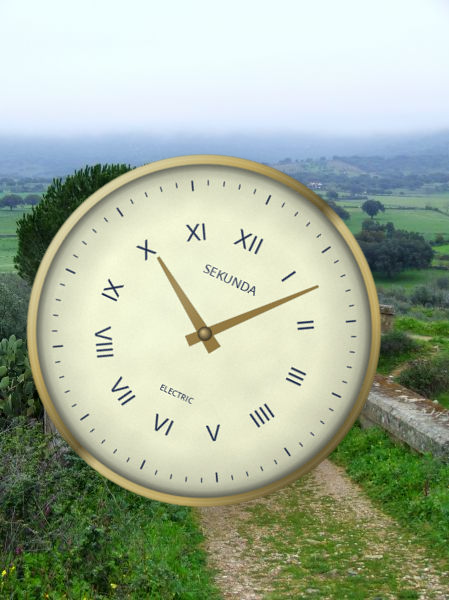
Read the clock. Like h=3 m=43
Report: h=10 m=7
